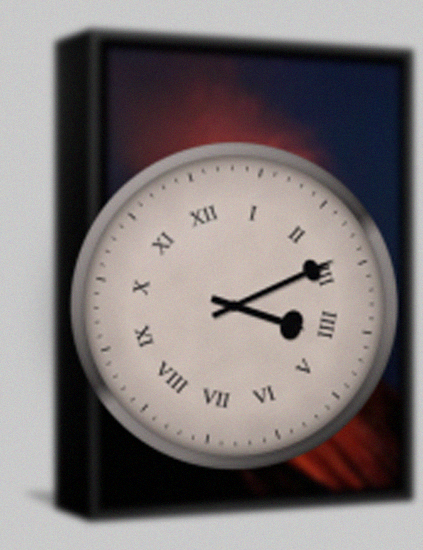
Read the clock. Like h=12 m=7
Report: h=4 m=14
